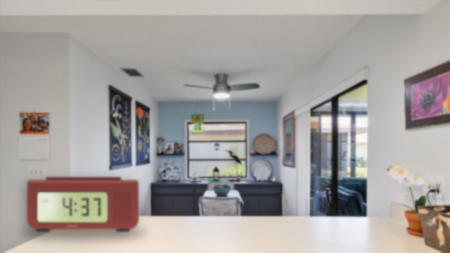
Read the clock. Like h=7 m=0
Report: h=4 m=37
